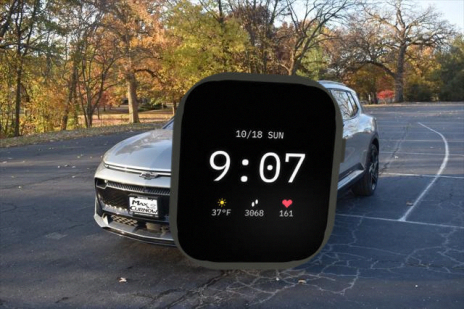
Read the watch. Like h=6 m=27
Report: h=9 m=7
